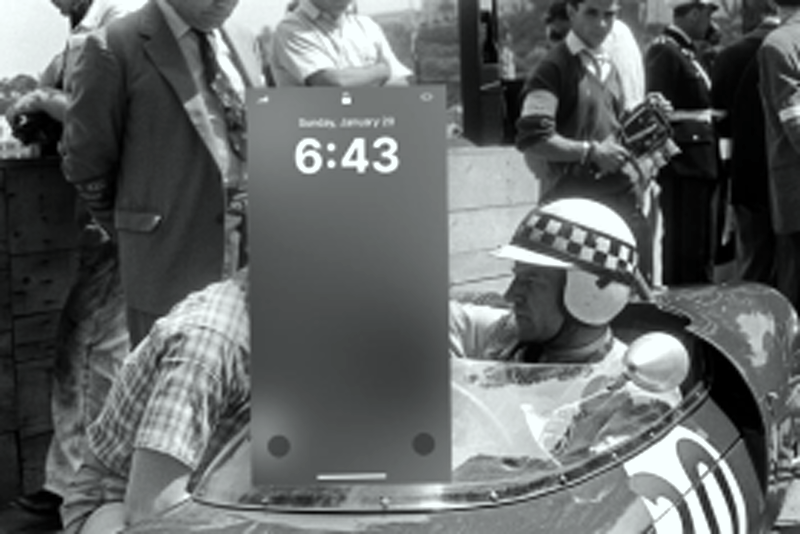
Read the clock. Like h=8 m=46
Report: h=6 m=43
